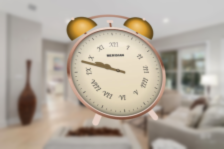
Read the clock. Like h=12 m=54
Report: h=9 m=48
